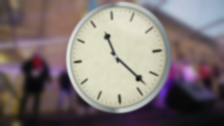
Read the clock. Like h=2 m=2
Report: h=11 m=23
